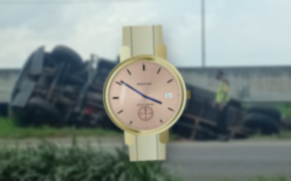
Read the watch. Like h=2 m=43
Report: h=3 m=51
